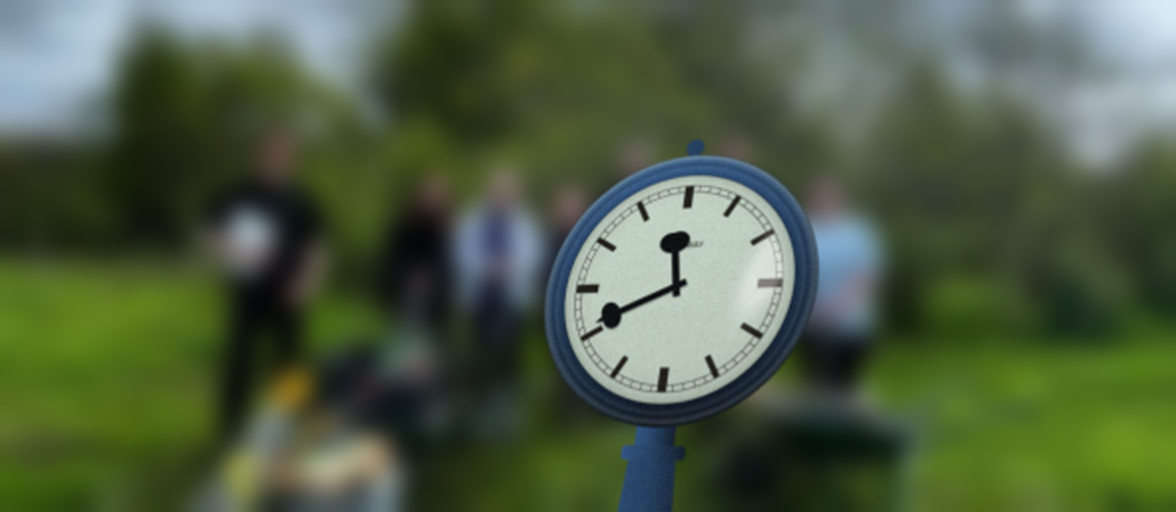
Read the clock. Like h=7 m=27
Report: h=11 m=41
